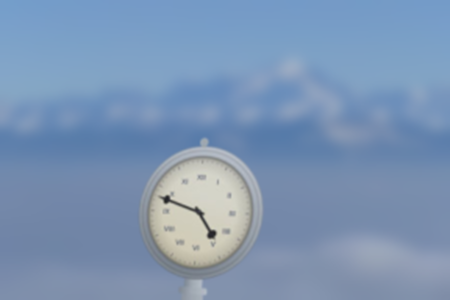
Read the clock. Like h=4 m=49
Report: h=4 m=48
